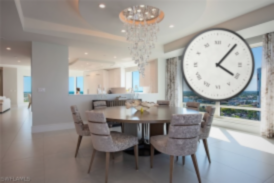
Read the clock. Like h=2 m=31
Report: h=4 m=7
